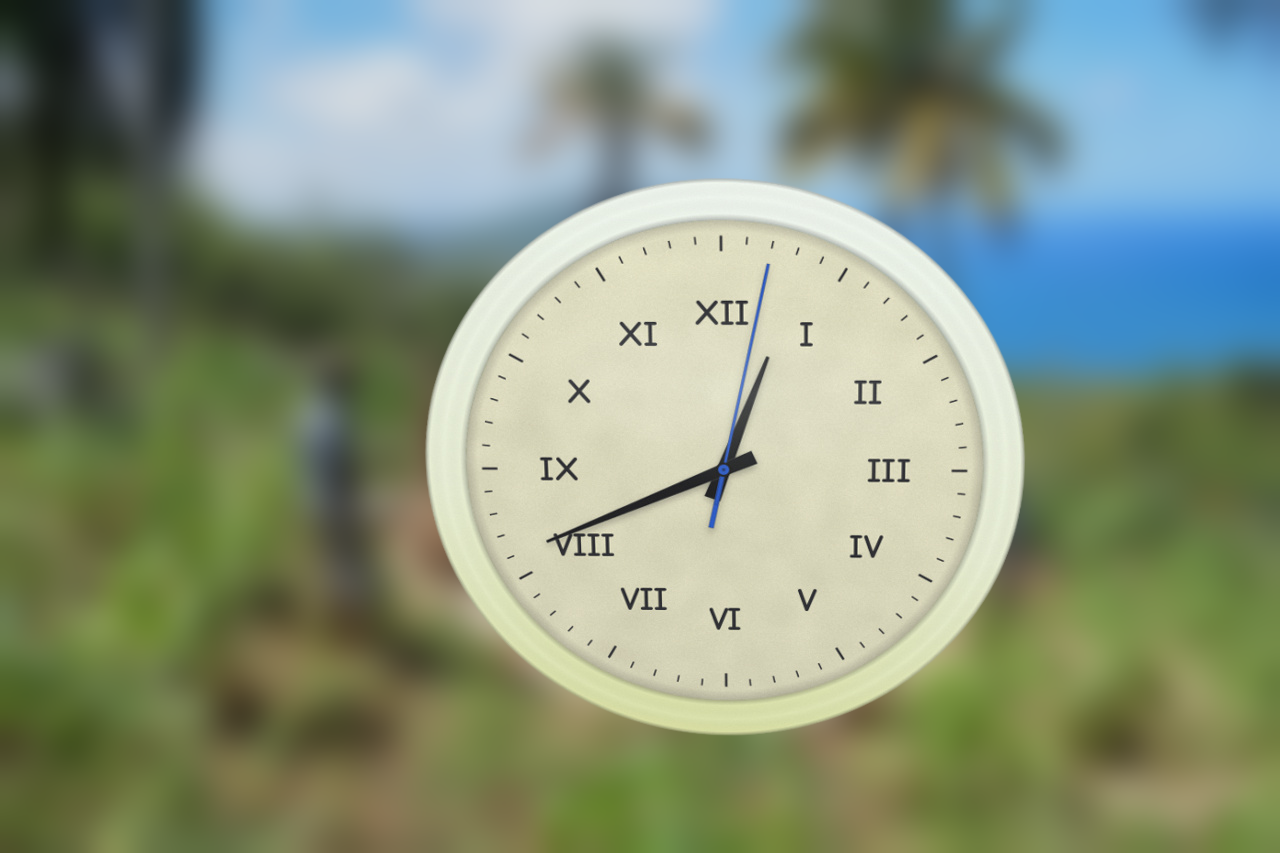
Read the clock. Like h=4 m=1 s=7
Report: h=12 m=41 s=2
